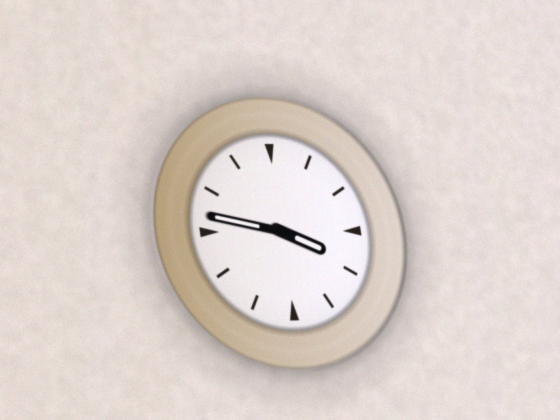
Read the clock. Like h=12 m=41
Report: h=3 m=47
